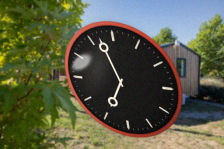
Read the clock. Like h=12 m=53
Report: h=6 m=57
